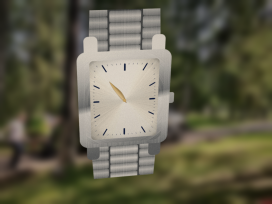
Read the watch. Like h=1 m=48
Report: h=10 m=54
